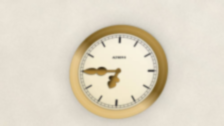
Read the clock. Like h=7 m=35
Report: h=6 m=45
